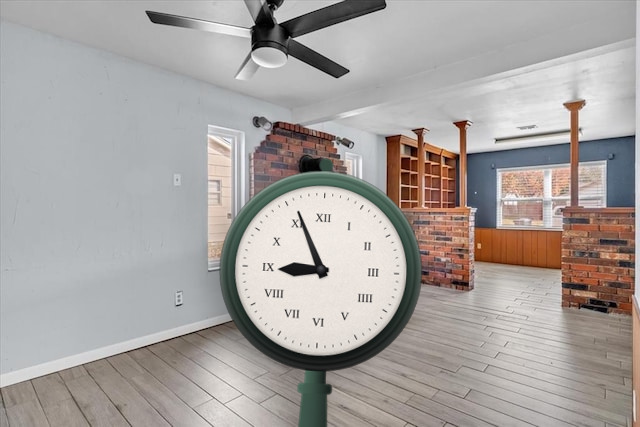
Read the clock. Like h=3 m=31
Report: h=8 m=56
